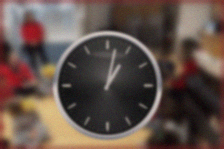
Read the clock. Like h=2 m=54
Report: h=1 m=2
